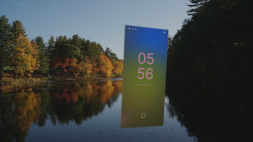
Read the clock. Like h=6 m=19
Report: h=5 m=56
